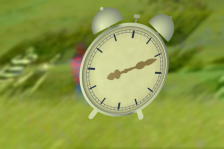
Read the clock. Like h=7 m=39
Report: h=8 m=11
